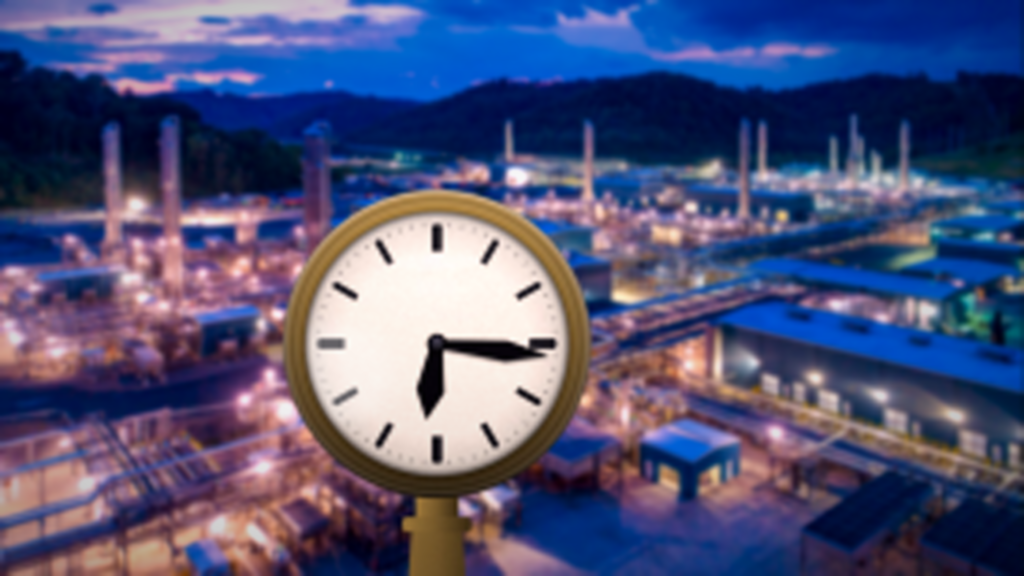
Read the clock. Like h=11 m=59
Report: h=6 m=16
